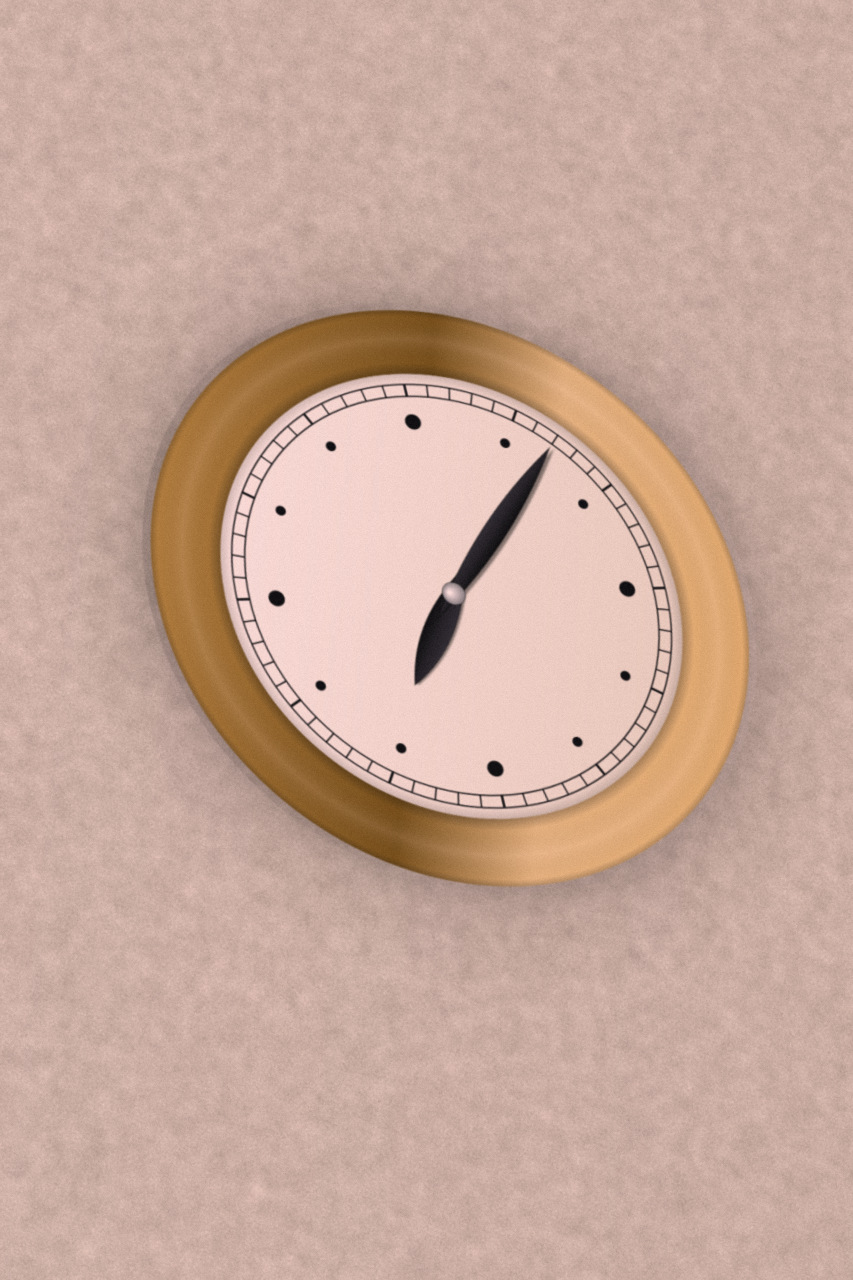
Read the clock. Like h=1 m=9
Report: h=7 m=7
